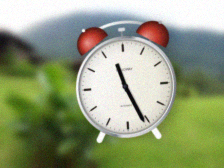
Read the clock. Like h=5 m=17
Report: h=11 m=26
